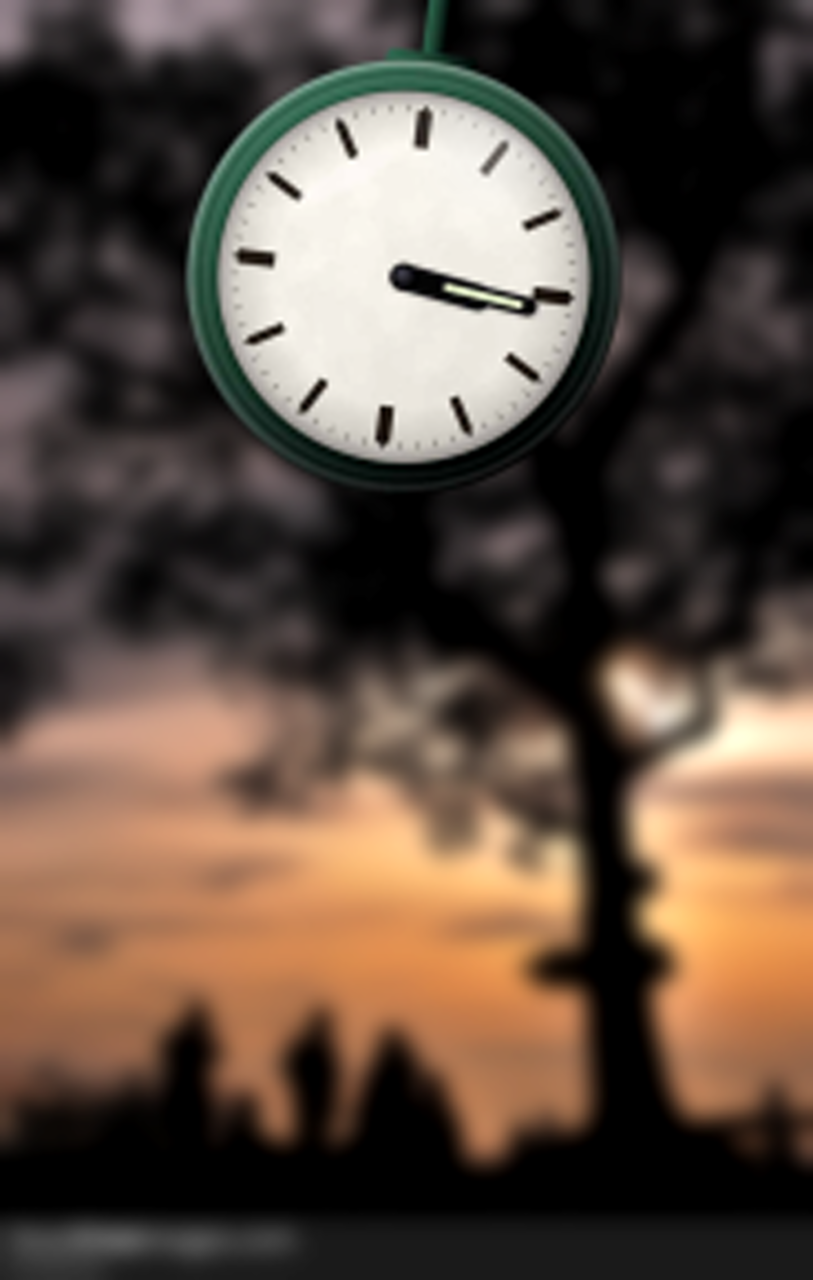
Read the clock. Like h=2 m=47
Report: h=3 m=16
